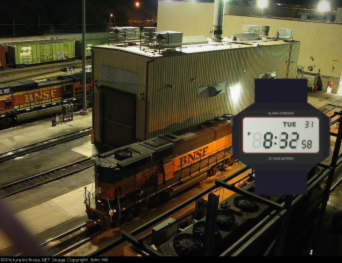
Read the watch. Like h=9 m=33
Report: h=8 m=32
